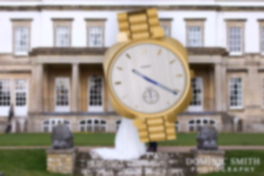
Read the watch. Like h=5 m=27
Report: h=10 m=21
